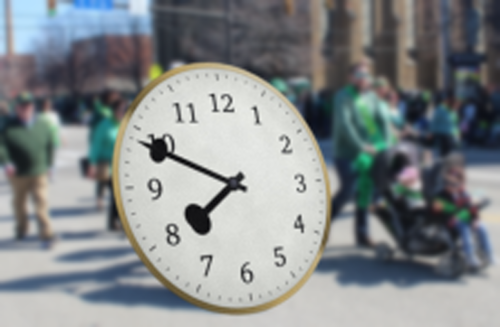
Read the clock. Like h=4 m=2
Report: h=7 m=49
